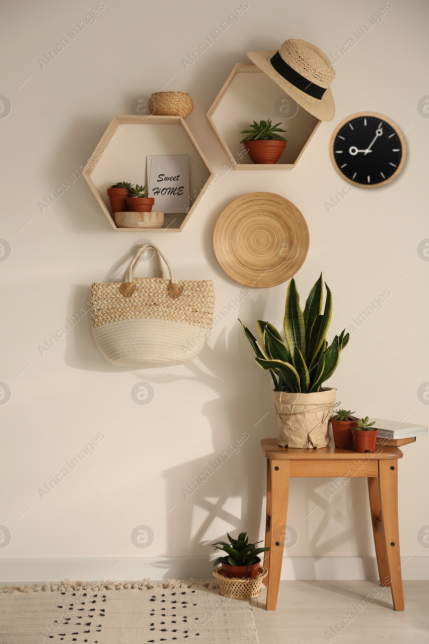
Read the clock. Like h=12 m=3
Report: h=9 m=6
